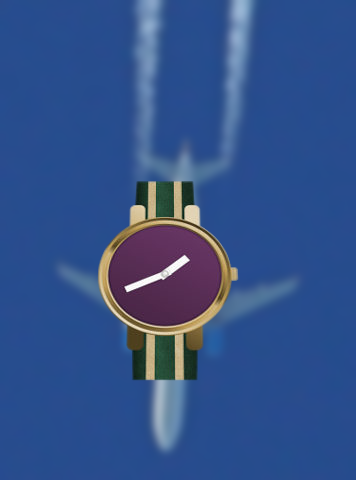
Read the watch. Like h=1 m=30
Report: h=1 m=41
